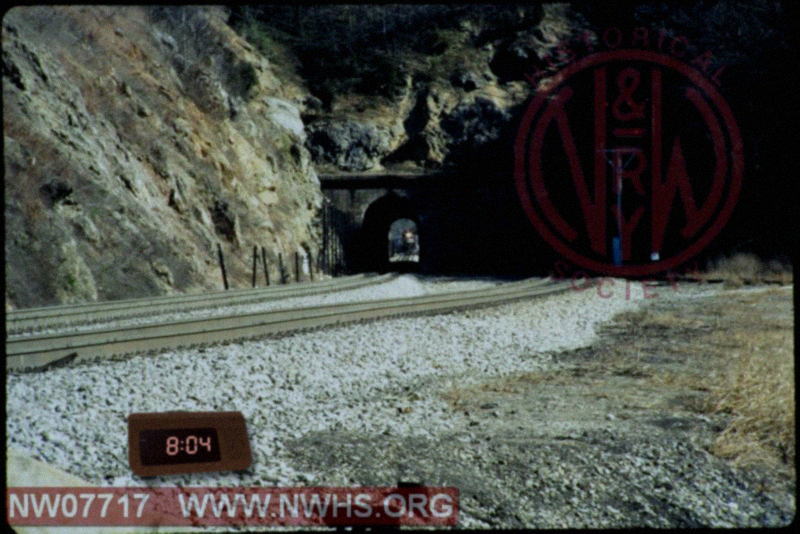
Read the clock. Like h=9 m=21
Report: h=8 m=4
